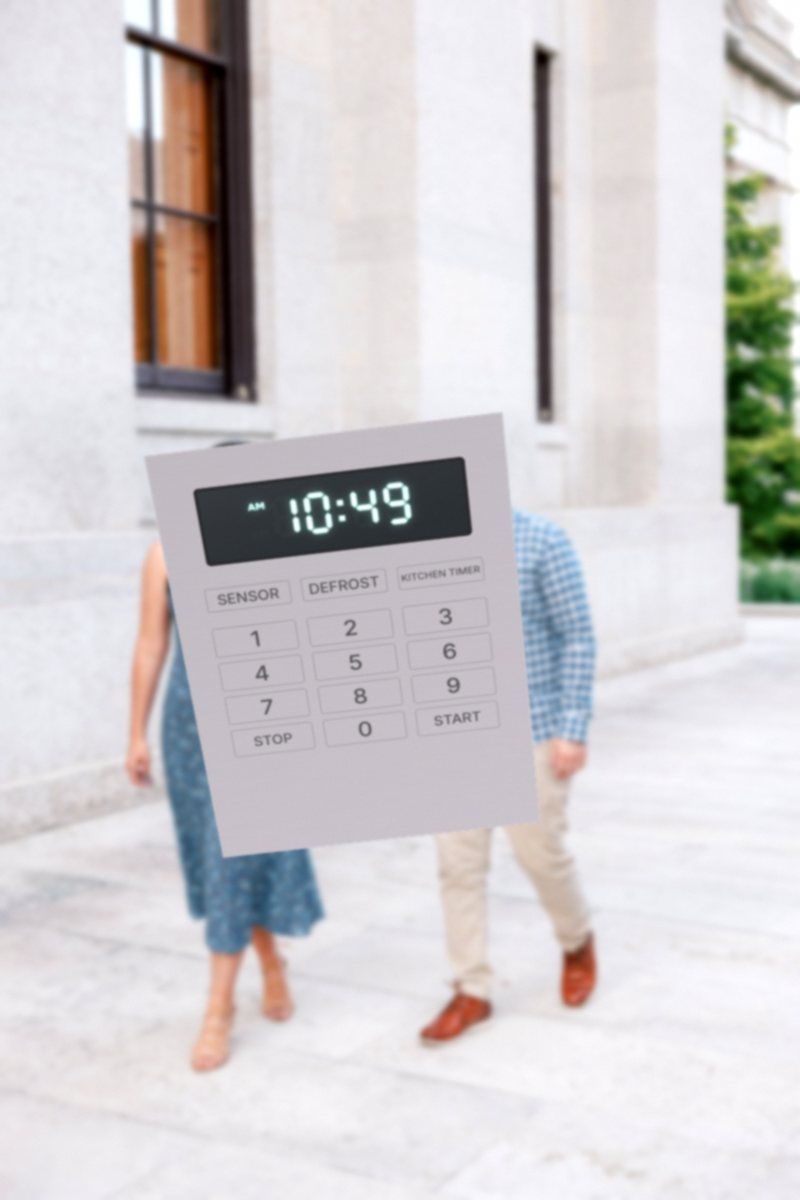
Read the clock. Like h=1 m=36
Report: h=10 m=49
